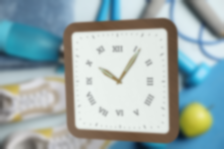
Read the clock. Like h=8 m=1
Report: h=10 m=6
